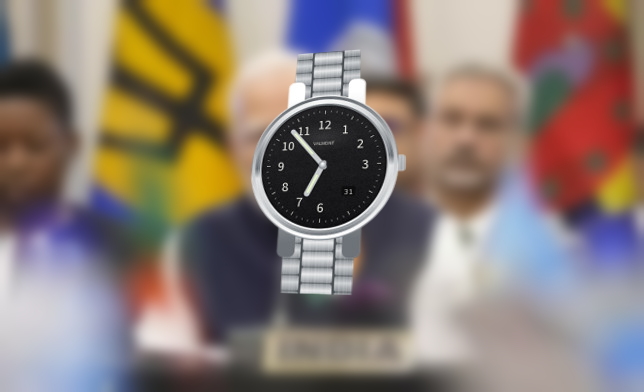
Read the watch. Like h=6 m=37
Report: h=6 m=53
